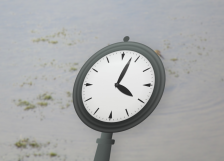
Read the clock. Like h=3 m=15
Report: h=4 m=3
